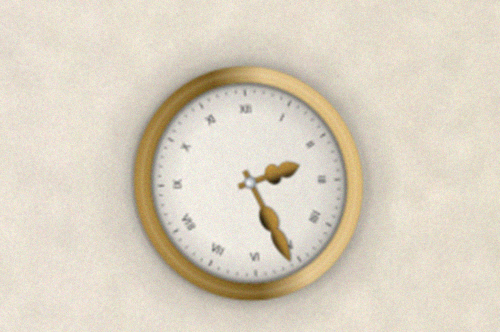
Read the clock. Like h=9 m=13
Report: h=2 m=26
